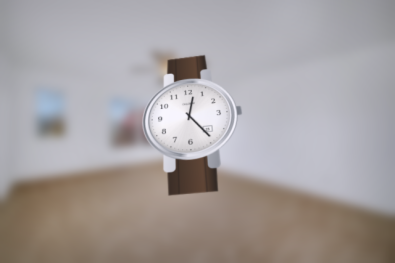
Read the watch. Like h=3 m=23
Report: h=12 m=24
